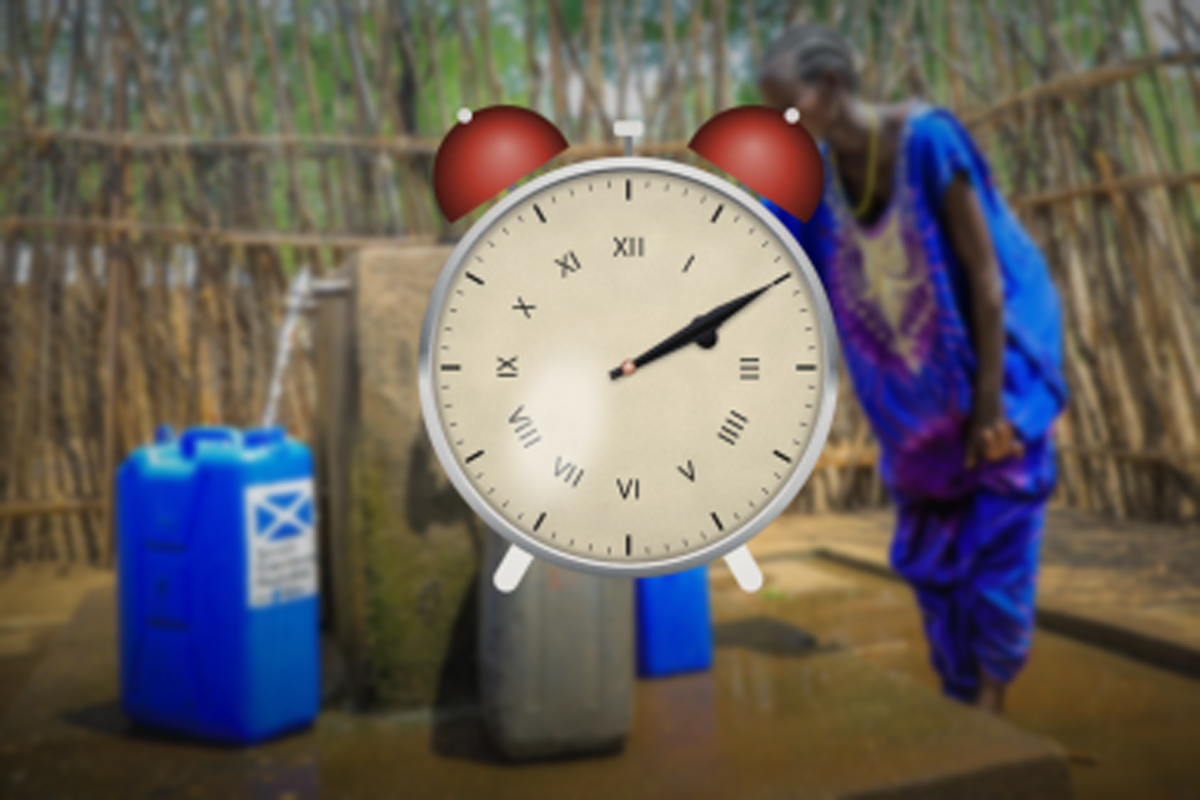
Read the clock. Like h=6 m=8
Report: h=2 m=10
